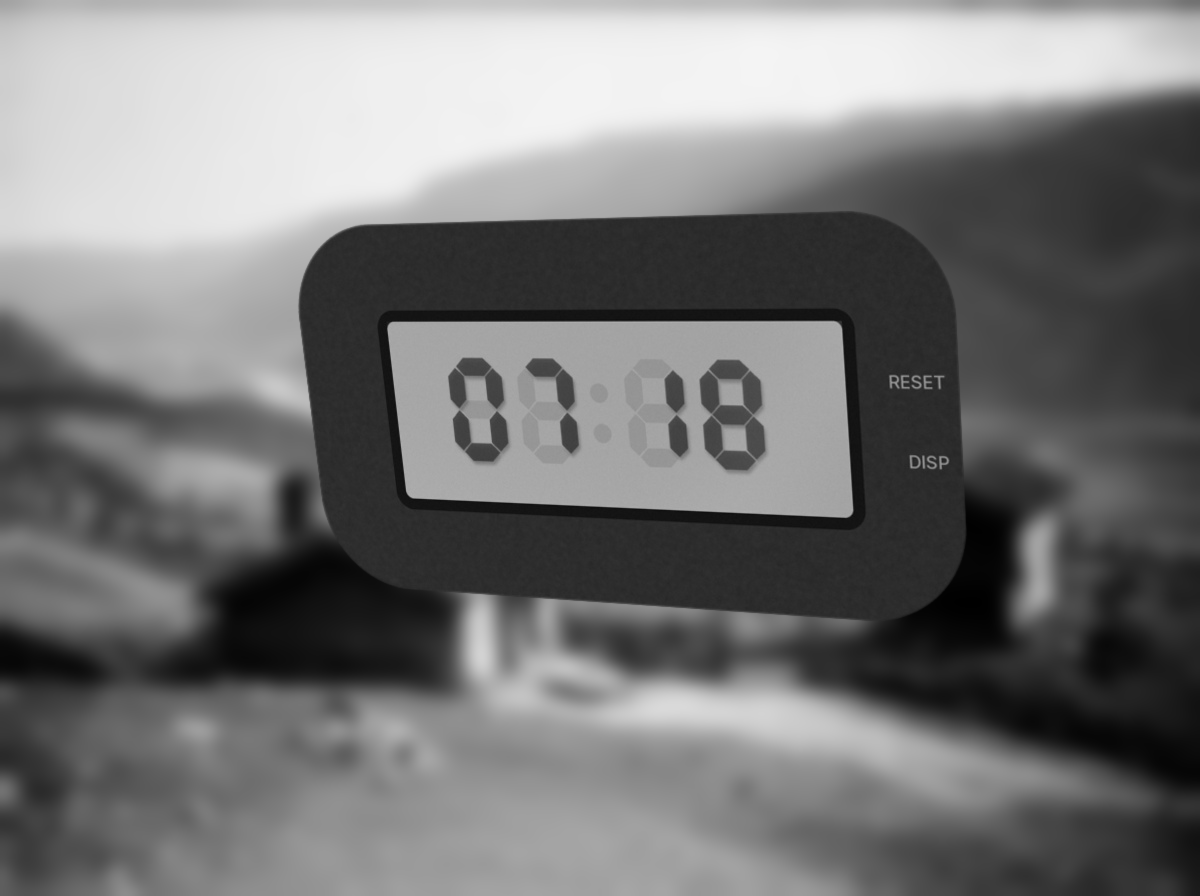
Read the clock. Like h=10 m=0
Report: h=7 m=18
